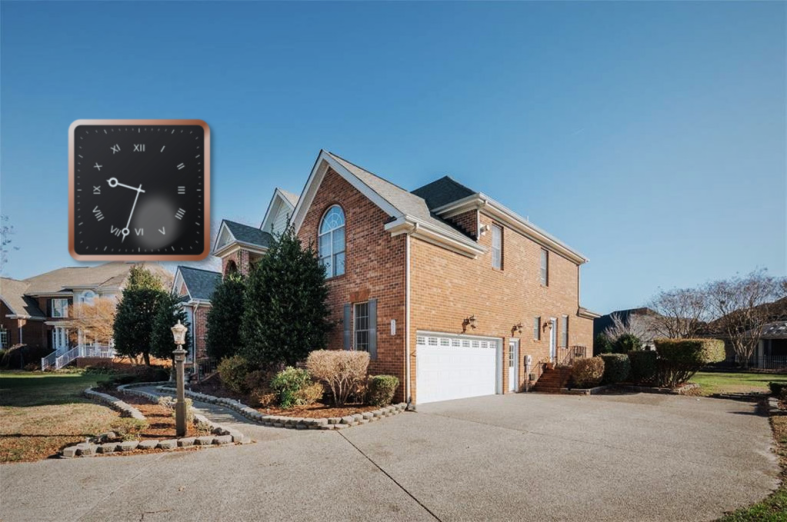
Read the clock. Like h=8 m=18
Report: h=9 m=33
